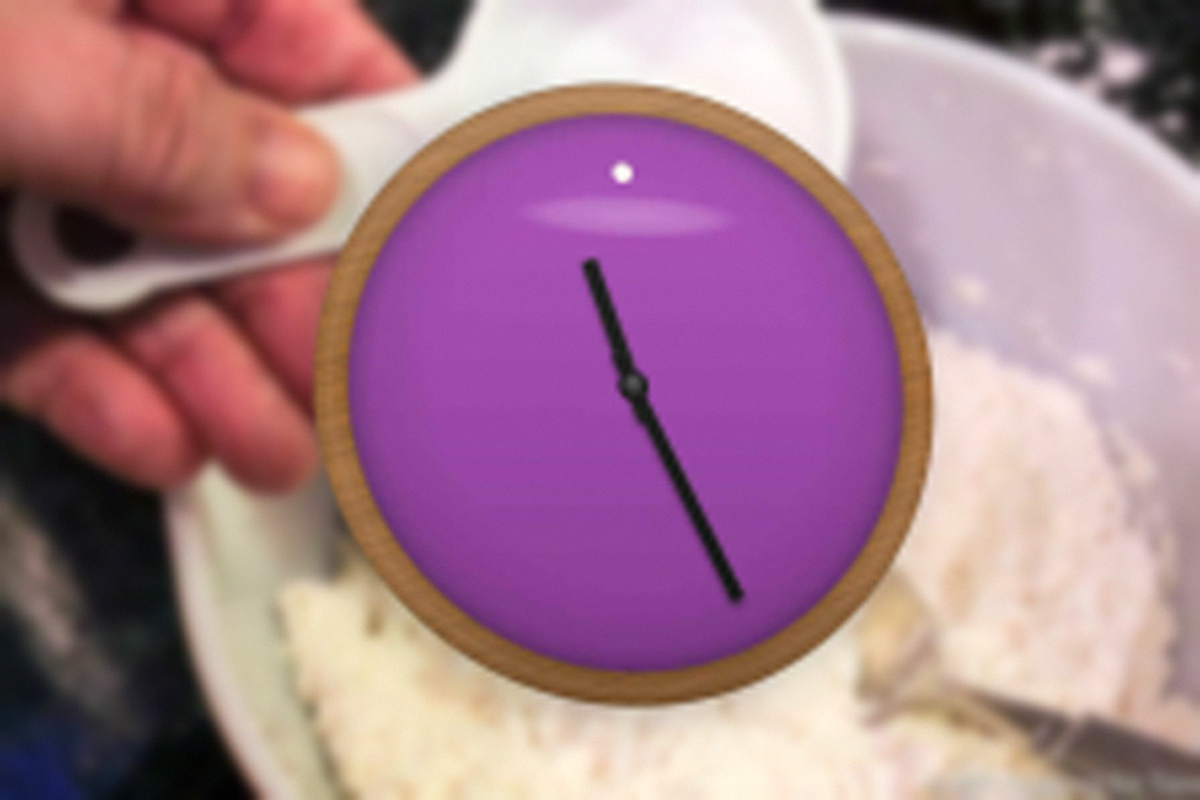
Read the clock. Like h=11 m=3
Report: h=11 m=26
